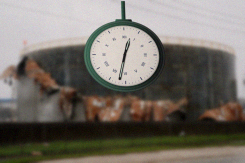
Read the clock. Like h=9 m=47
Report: h=12 m=32
